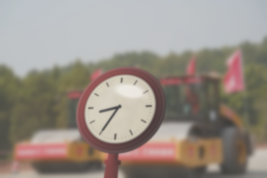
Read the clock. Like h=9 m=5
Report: h=8 m=35
